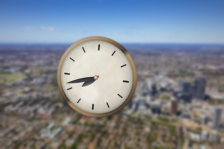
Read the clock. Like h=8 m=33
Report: h=7 m=42
